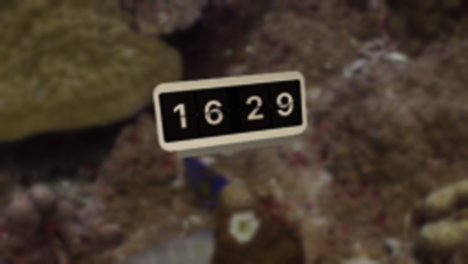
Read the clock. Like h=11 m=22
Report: h=16 m=29
